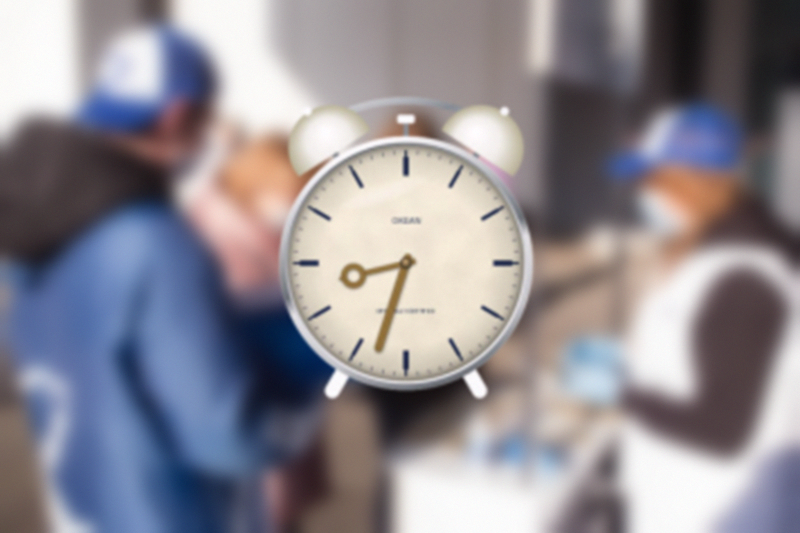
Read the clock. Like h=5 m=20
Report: h=8 m=33
